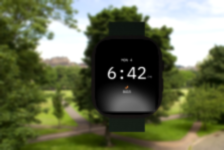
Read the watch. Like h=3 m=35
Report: h=6 m=42
